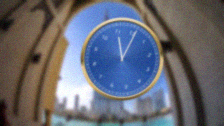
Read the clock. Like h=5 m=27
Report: h=11 m=1
